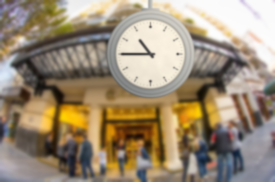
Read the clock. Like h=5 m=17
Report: h=10 m=45
